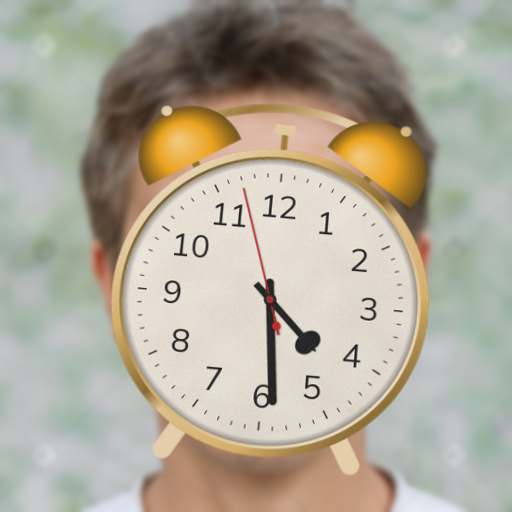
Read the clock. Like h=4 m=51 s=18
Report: h=4 m=28 s=57
